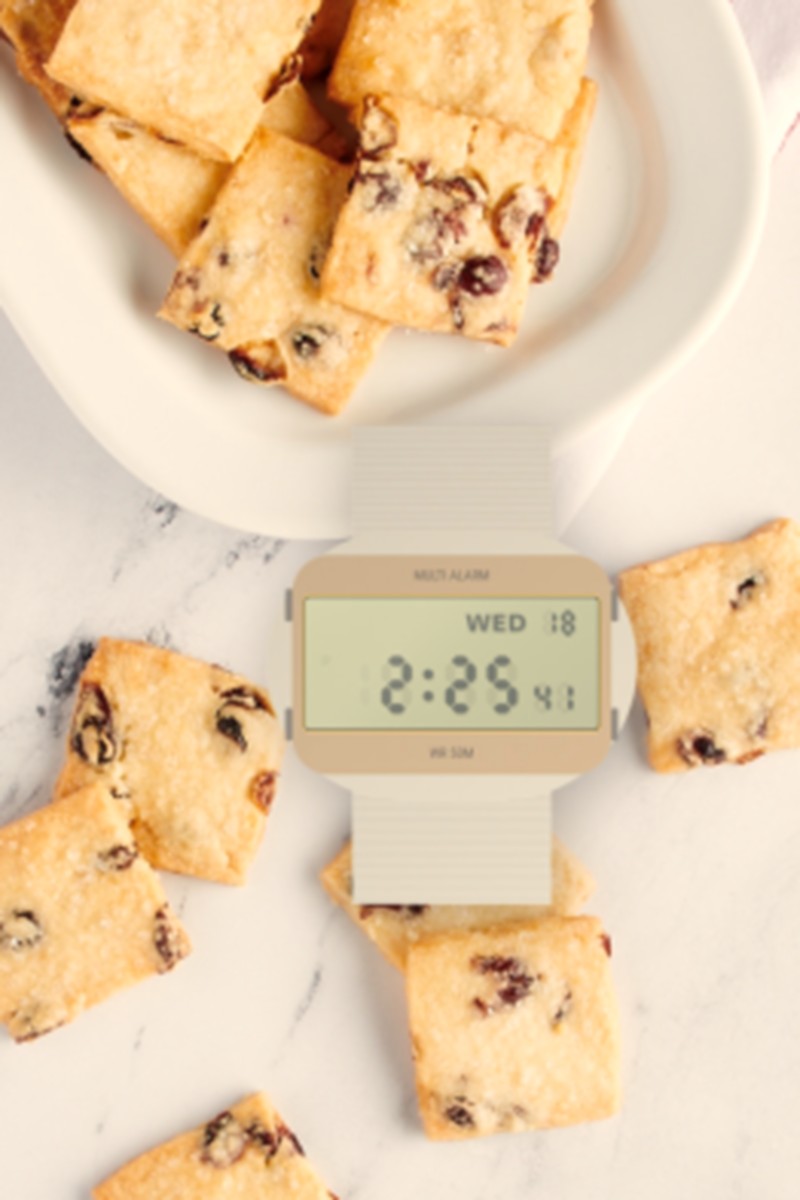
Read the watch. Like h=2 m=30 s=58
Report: h=2 m=25 s=41
